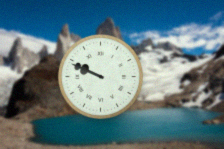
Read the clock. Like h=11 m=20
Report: h=9 m=49
